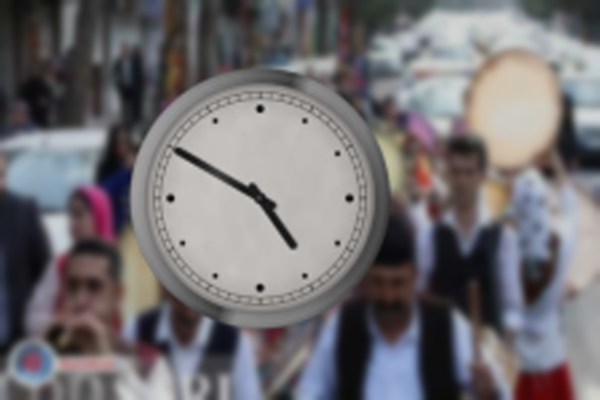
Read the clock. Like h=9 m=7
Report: h=4 m=50
